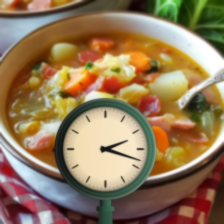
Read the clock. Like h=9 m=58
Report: h=2 m=18
